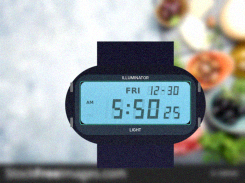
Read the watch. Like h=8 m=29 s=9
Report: h=5 m=50 s=25
